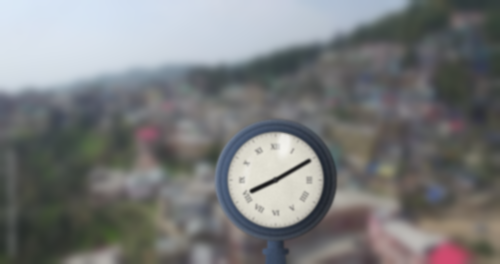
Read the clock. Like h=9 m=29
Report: h=8 m=10
